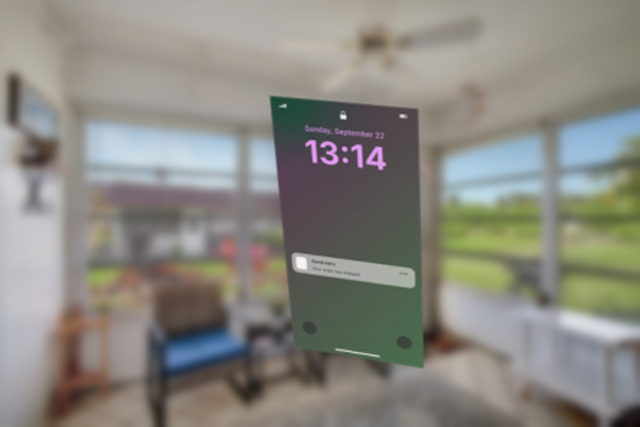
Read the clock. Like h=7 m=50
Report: h=13 m=14
